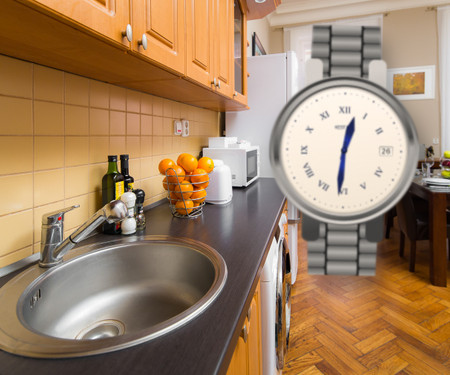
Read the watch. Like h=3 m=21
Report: h=12 m=31
